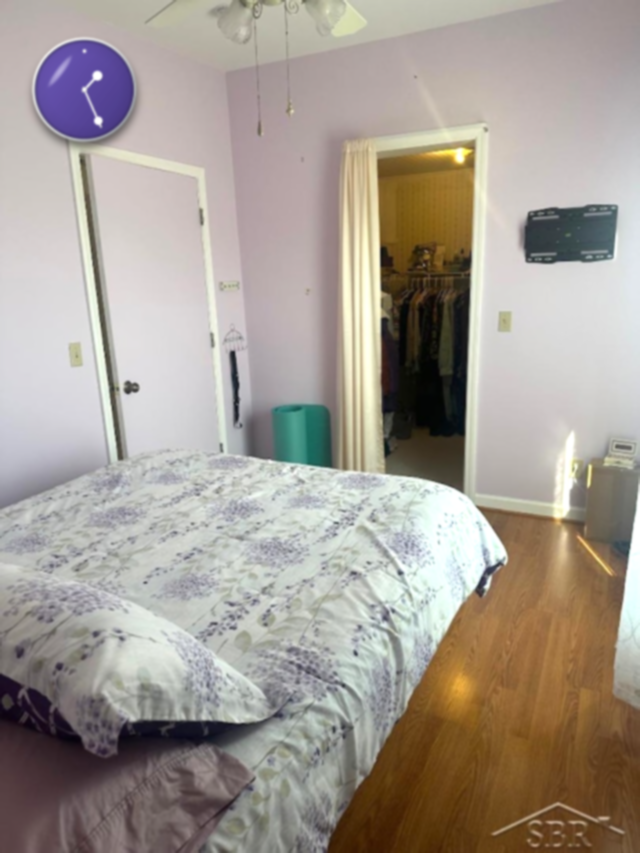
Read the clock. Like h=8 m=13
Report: h=1 m=26
